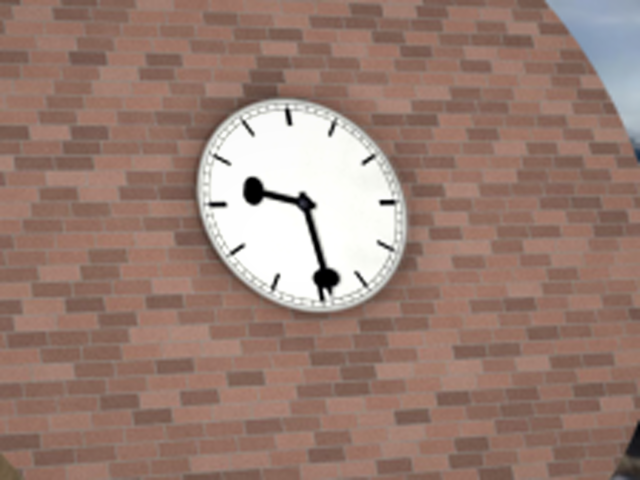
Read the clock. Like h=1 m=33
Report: h=9 m=29
